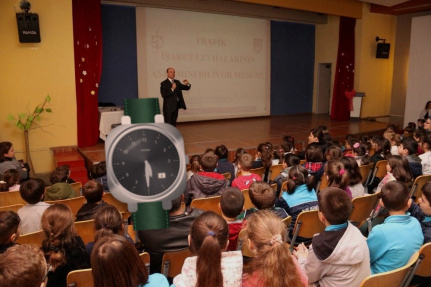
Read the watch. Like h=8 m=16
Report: h=5 m=30
